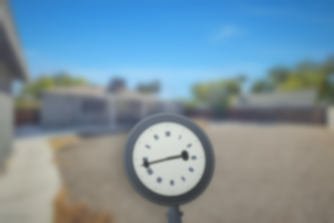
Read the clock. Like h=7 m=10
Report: h=2 m=43
